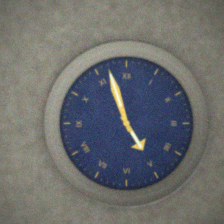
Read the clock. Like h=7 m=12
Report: h=4 m=57
